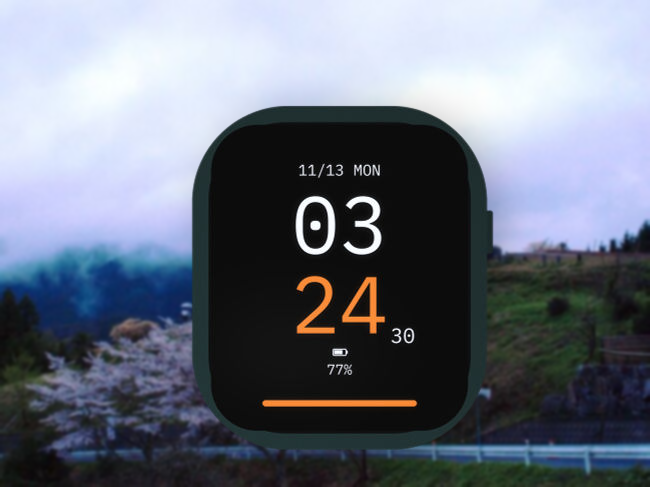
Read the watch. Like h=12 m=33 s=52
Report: h=3 m=24 s=30
